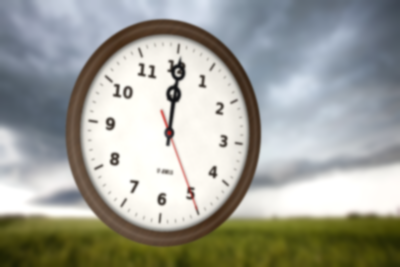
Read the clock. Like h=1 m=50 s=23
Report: h=12 m=0 s=25
